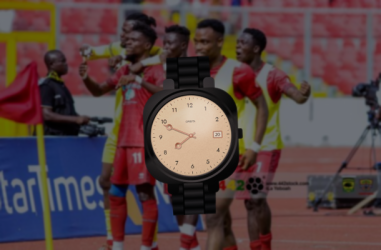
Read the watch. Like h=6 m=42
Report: h=7 m=49
